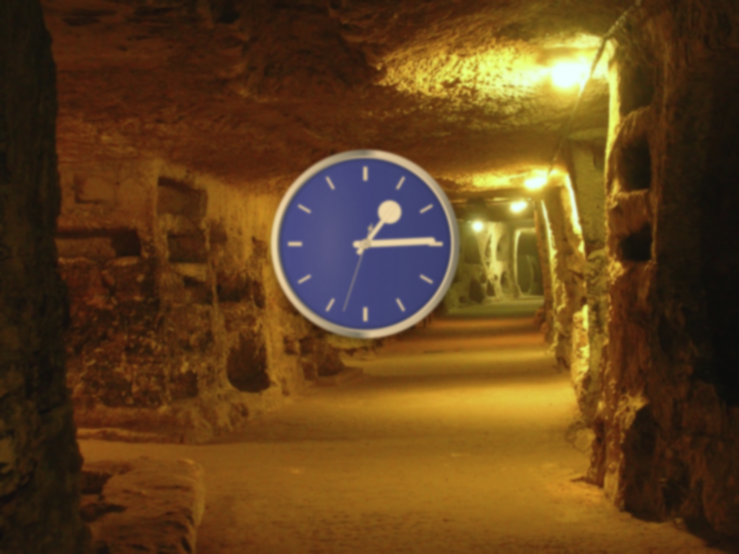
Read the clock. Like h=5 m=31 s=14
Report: h=1 m=14 s=33
